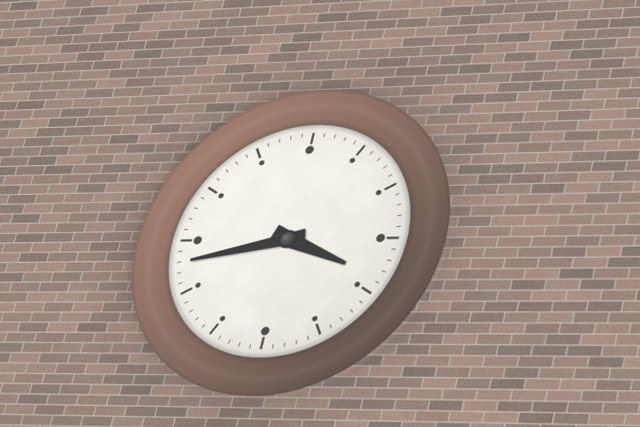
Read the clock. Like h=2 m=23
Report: h=3 m=43
